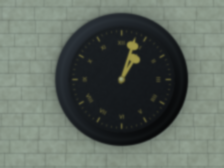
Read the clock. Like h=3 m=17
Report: h=1 m=3
